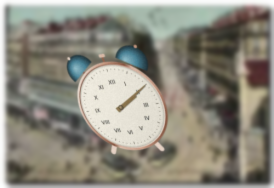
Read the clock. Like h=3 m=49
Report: h=2 m=10
